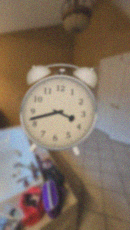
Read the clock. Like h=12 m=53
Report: h=3 m=42
